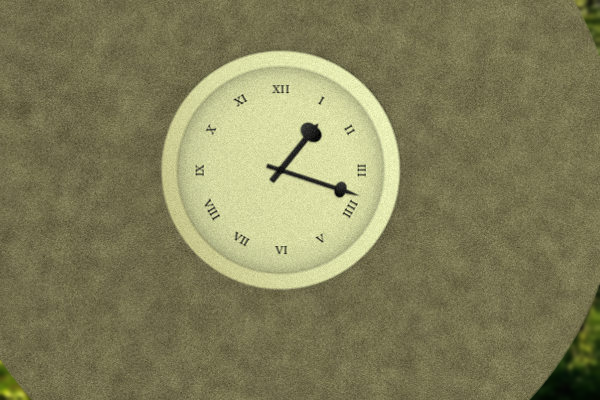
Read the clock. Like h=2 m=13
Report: h=1 m=18
